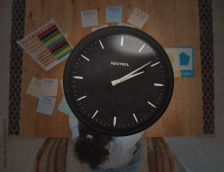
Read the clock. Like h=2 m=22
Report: h=2 m=9
